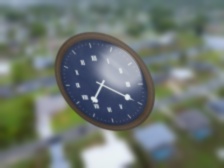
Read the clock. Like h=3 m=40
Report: h=7 m=20
